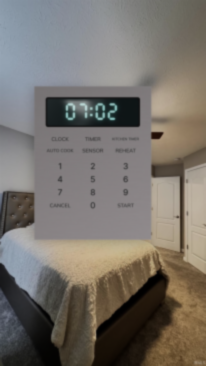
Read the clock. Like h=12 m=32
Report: h=7 m=2
